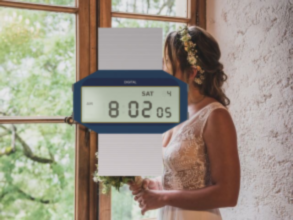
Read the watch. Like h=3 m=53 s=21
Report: h=8 m=2 s=5
